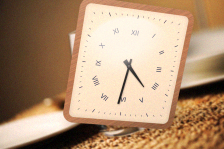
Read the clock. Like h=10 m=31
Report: h=4 m=31
